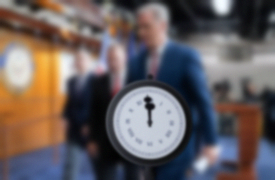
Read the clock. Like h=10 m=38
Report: h=11 m=59
